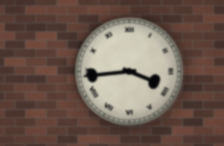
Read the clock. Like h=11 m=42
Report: h=3 m=44
